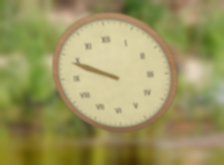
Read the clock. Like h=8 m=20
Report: h=9 m=49
